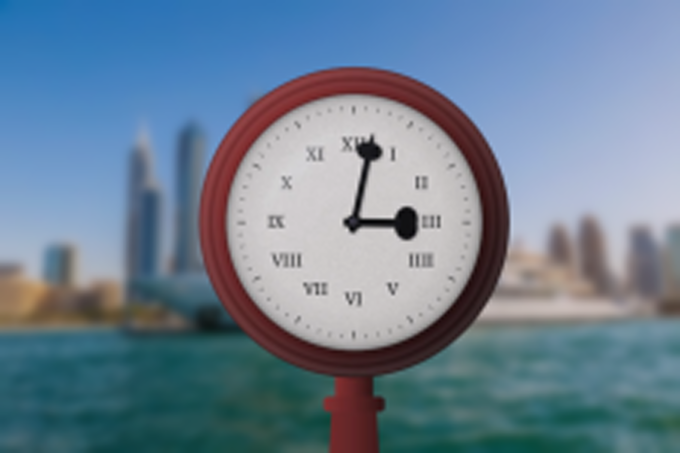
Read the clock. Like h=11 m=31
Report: h=3 m=2
